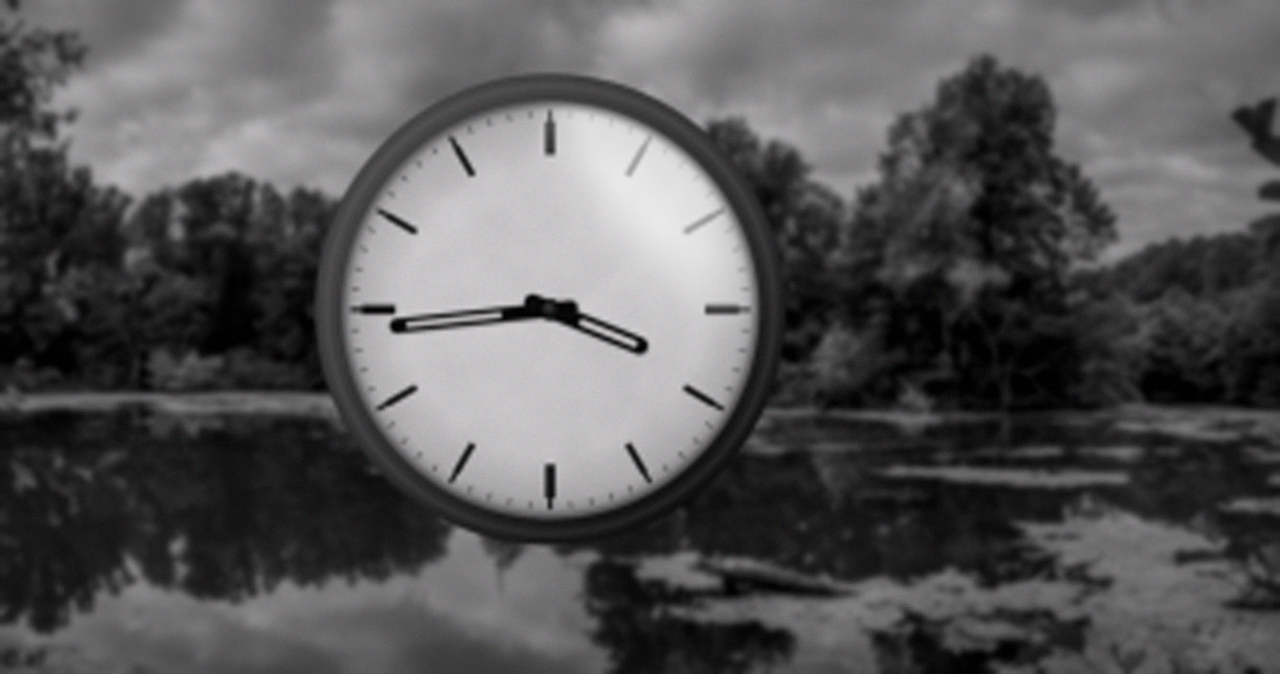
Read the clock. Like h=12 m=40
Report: h=3 m=44
